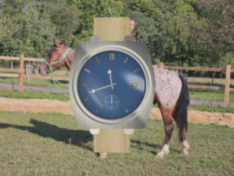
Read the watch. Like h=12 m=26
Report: h=11 m=42
